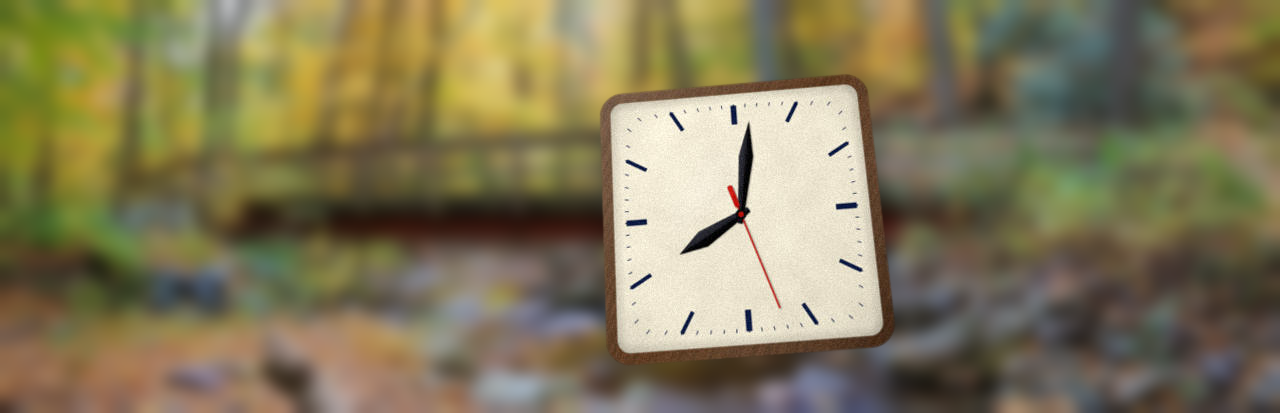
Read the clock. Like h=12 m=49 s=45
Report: h=8 m=1 s=27
